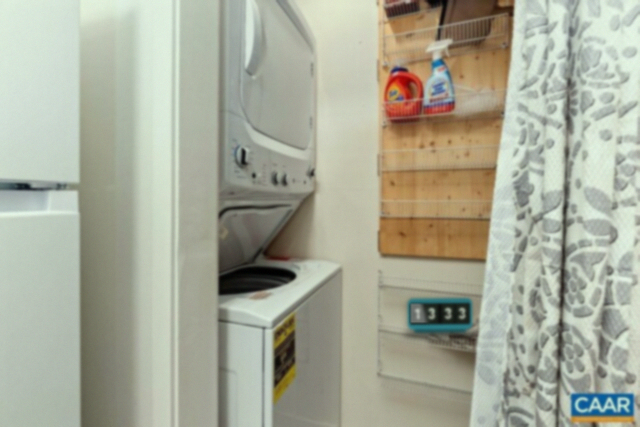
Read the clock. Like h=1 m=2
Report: h=13 m=33
